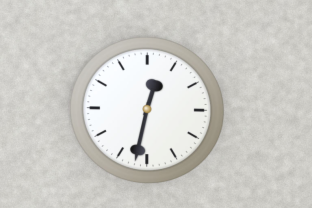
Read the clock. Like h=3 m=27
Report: h=12 m=32
